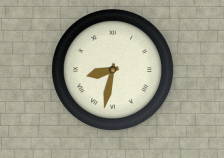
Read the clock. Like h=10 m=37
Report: h=8 m=32
